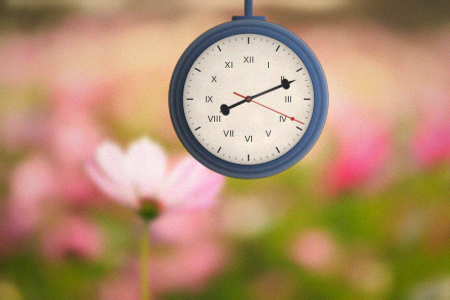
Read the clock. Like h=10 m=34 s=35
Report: h=8 m=11 s=19
